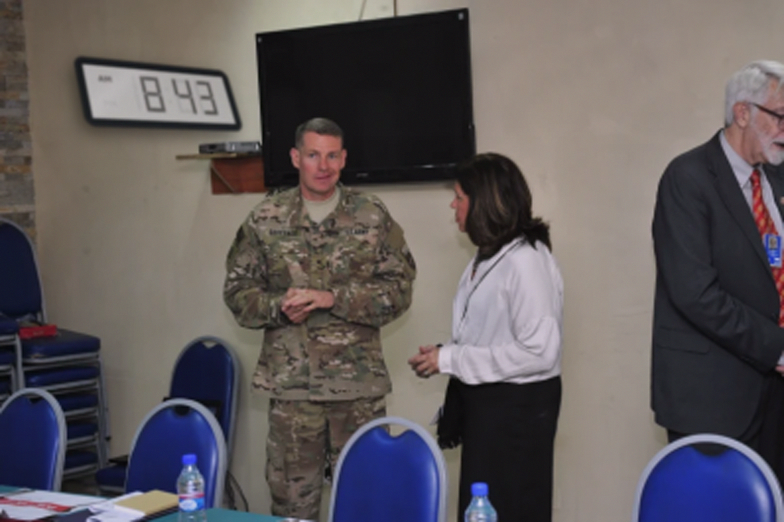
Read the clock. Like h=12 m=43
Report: h=8 m=43
